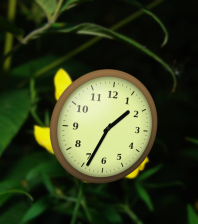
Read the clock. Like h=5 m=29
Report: h=1 m=34
